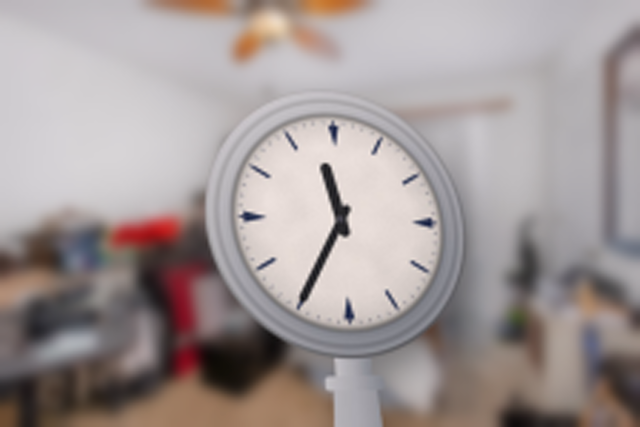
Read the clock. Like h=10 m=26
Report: h=11 m=35
